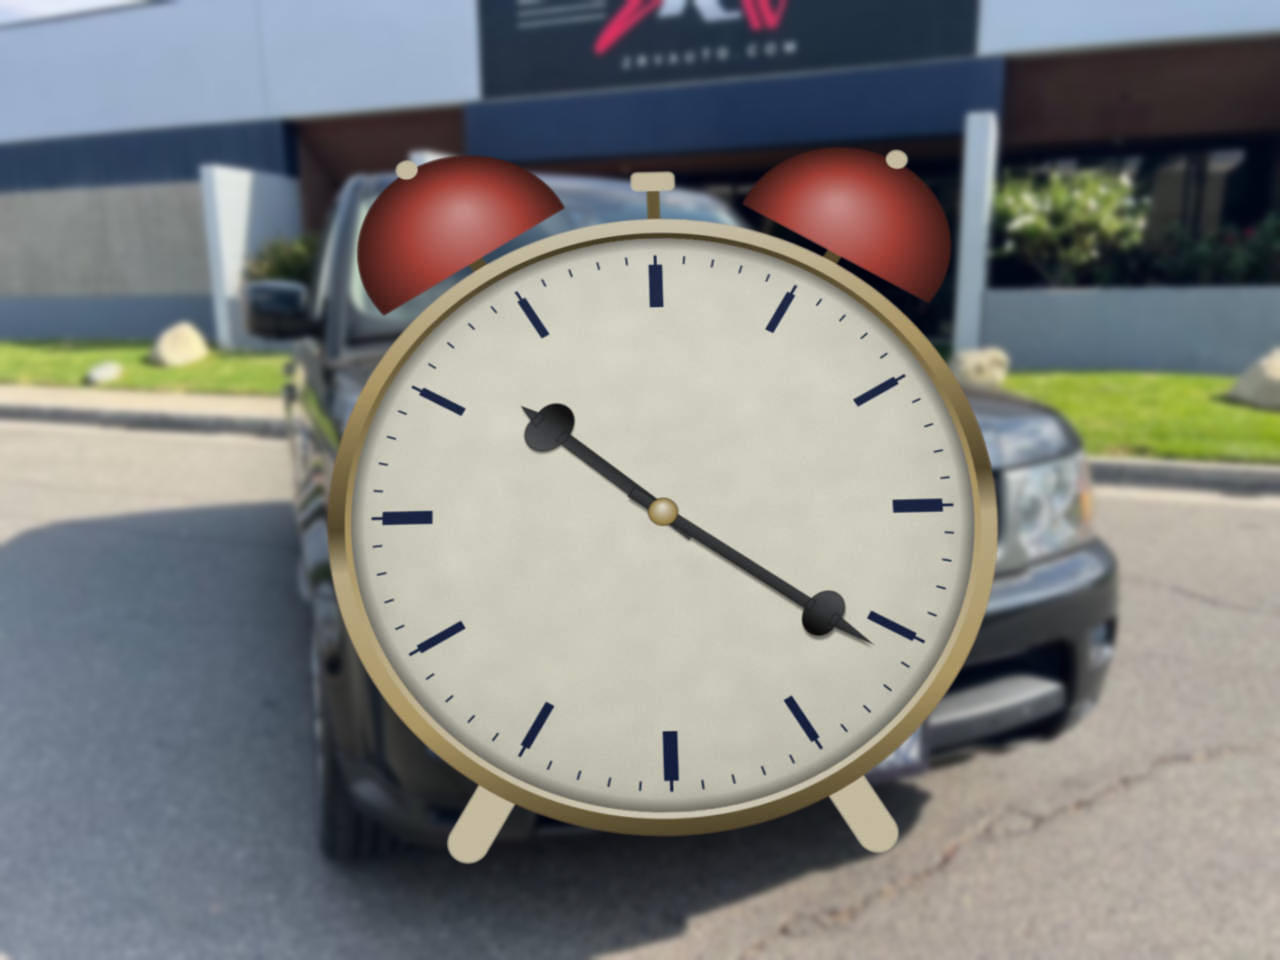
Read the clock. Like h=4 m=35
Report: h=10 m=21
